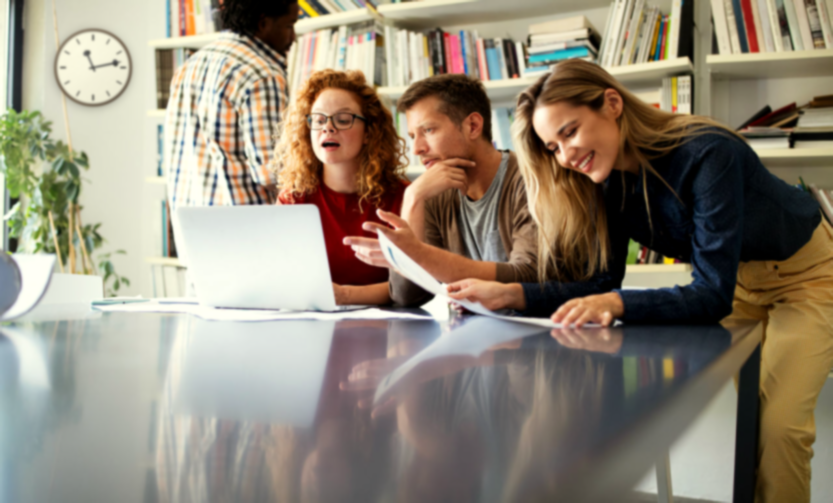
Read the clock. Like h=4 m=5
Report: h=11 m=13
